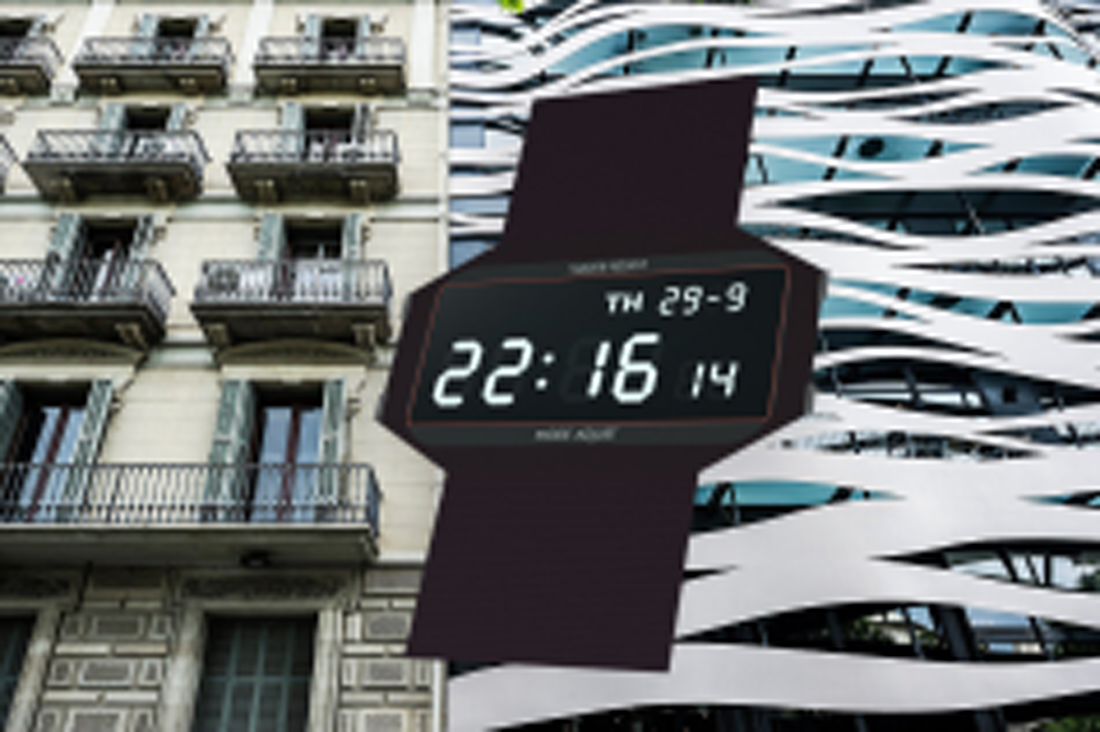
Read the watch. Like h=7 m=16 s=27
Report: h=22 m=16 s=14
